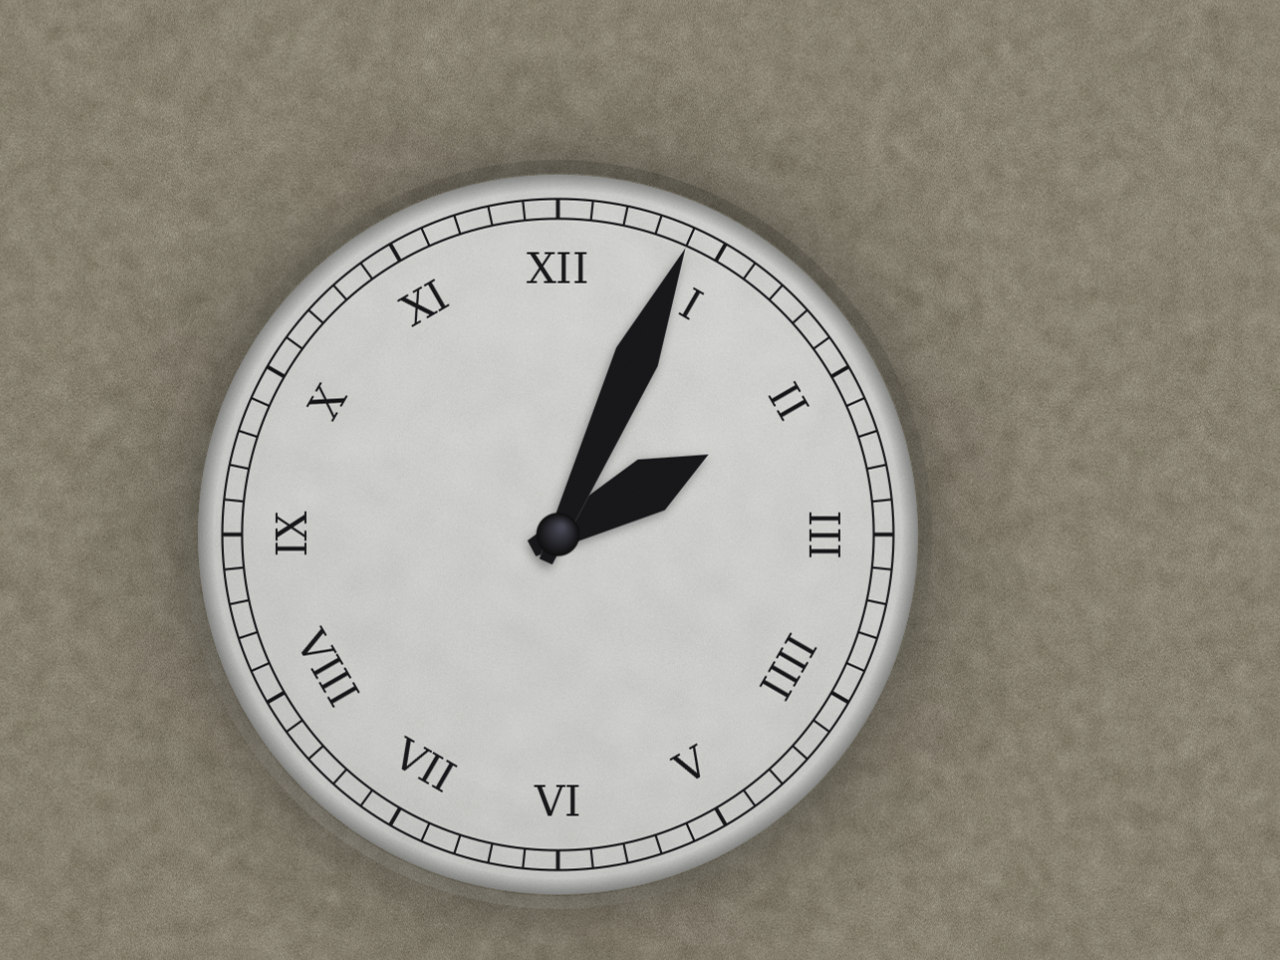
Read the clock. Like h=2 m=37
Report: h=2 m=4
